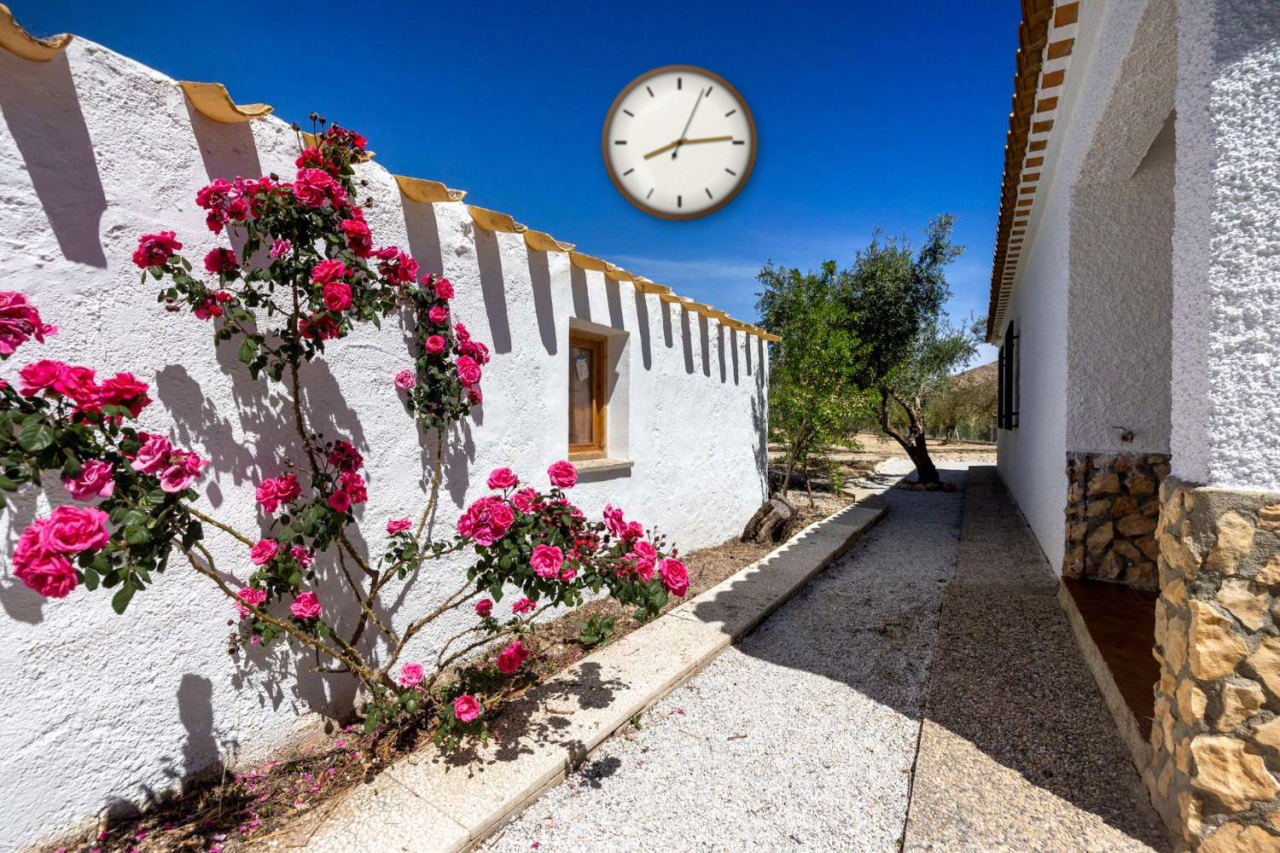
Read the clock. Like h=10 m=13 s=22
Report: h=8 m=14 s=4
